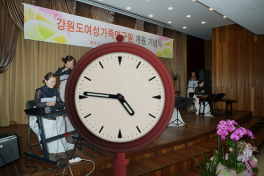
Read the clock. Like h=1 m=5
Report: h=4 m=46
